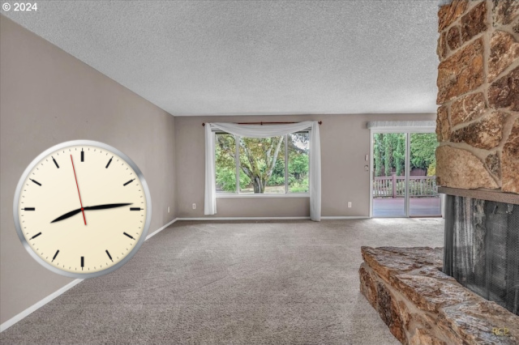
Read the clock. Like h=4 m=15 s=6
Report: h=8 m=13 s=58
